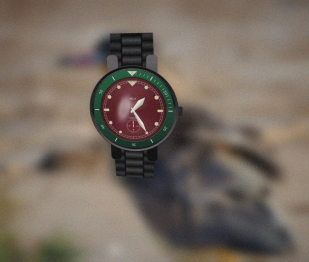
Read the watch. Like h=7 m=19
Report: h=1 m=25
